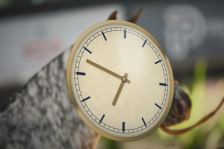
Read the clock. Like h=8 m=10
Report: h=6 m=48
